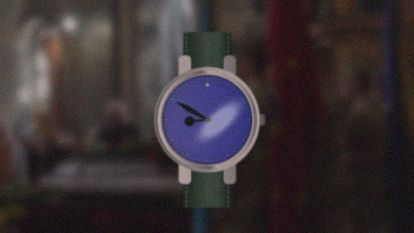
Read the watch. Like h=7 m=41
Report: h=8 m=50
